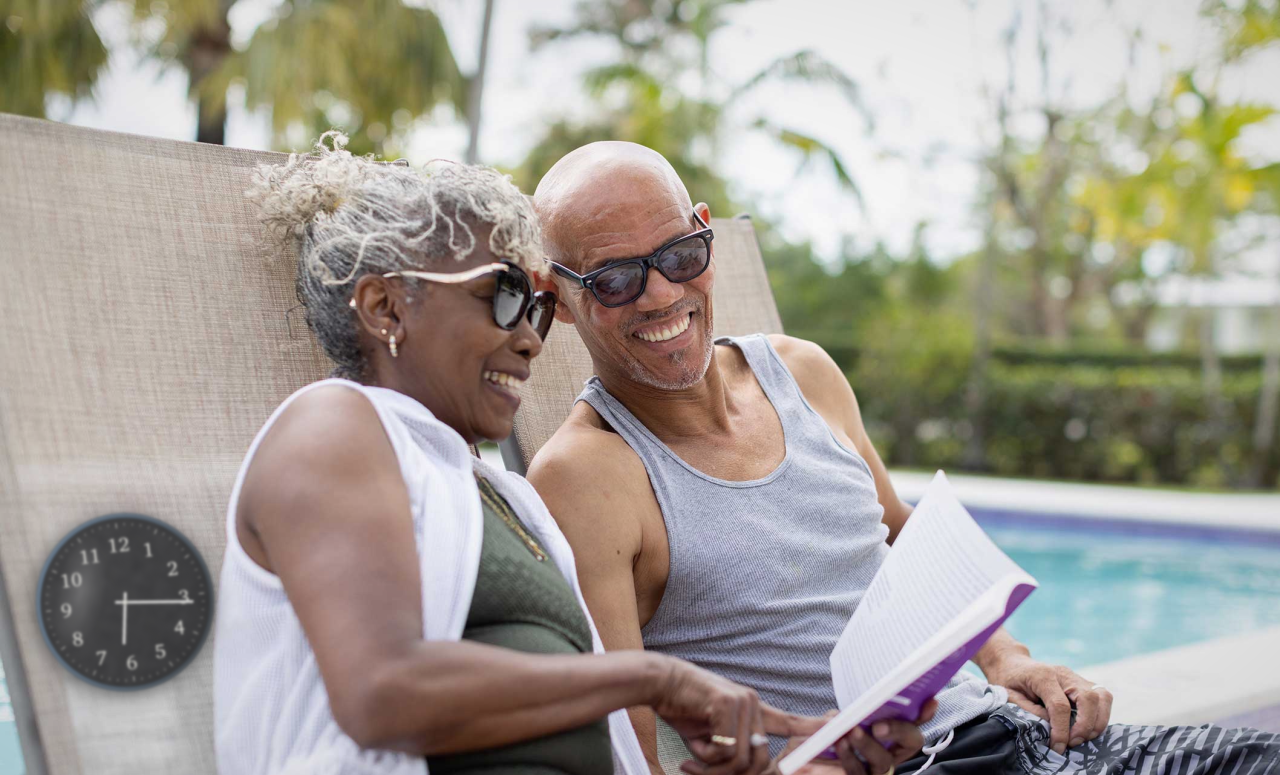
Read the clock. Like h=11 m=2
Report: h=6 m=16
